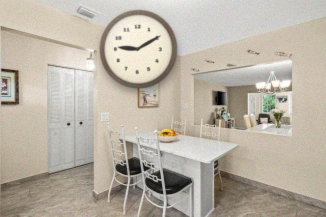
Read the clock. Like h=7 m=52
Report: h=9 m=10
